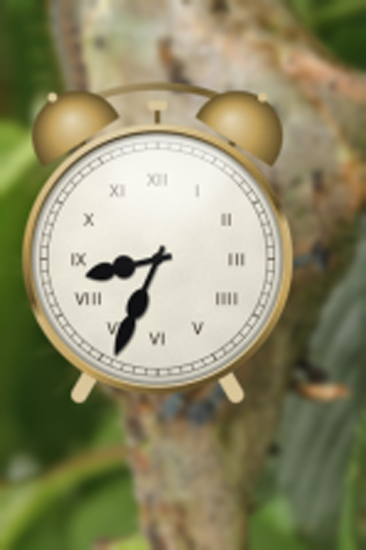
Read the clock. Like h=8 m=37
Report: h=8 m=34
